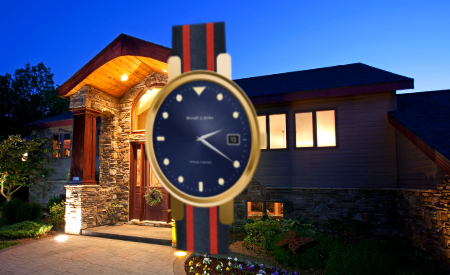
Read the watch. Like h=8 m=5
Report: h=2 m=20
